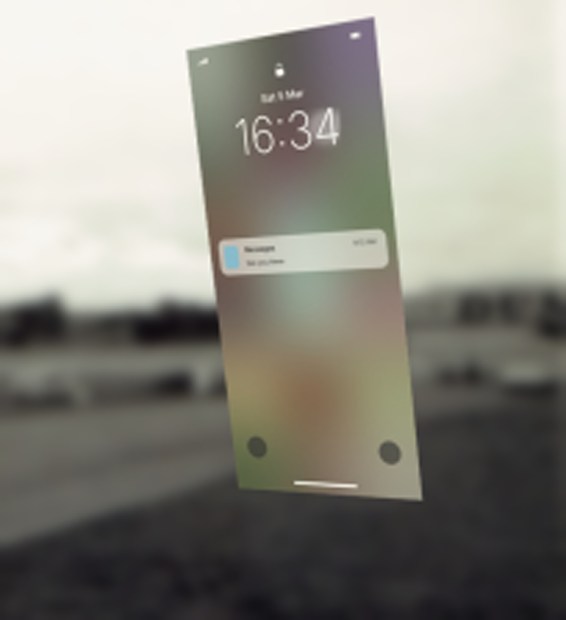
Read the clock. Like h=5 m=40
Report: h=16 m=34
